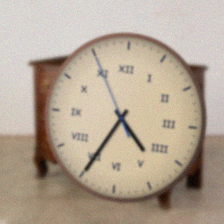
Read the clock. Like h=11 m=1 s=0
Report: h=4 m=34 s=55
